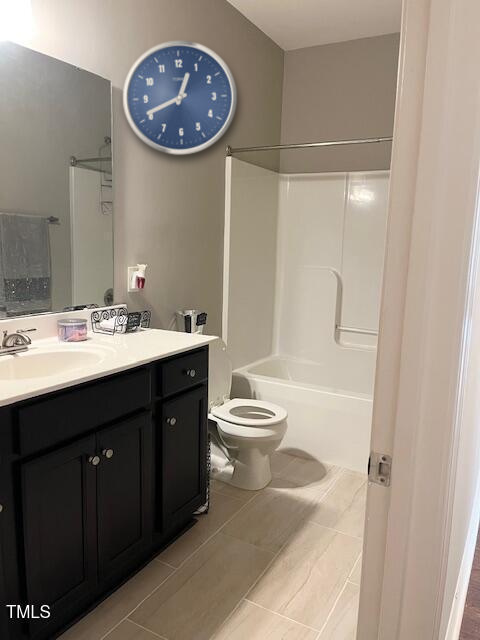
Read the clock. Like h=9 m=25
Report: h=12 m=41
